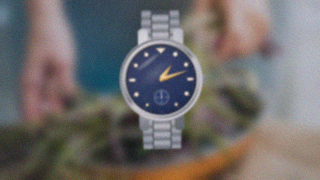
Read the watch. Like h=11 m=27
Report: h=1 m=12
